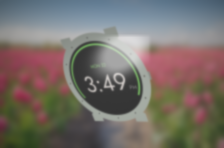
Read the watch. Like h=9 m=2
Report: h=3 m=49
